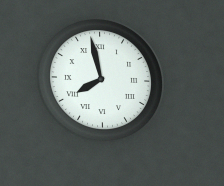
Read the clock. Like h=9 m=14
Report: h=7 m=58
